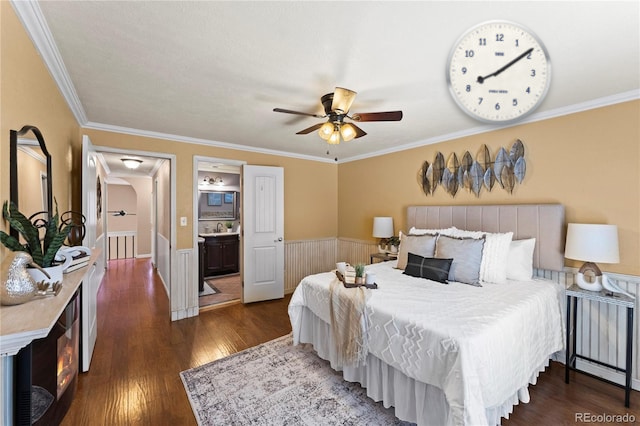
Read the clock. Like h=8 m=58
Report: h=8 m=9
